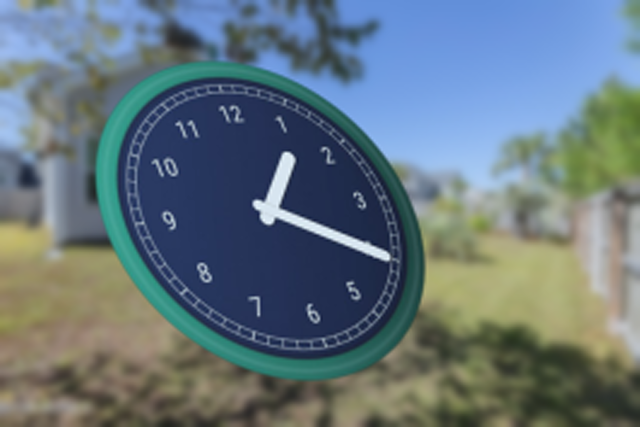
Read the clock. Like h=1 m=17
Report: h=1 m=20
